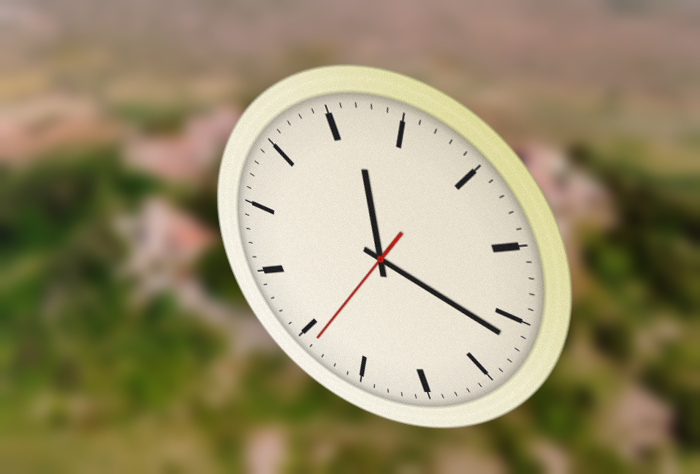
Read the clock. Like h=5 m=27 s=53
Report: h=12 m=21 s=39
